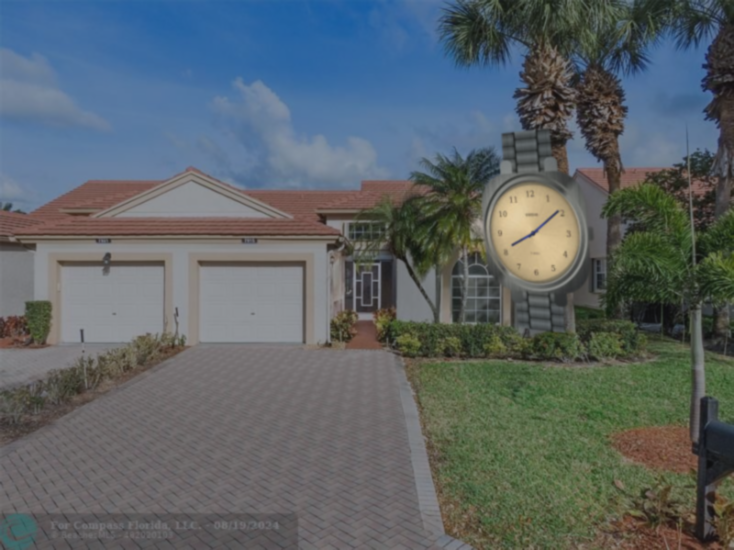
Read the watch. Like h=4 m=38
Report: h=8 m=9
